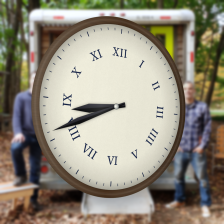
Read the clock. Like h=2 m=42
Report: h=8 m=41
